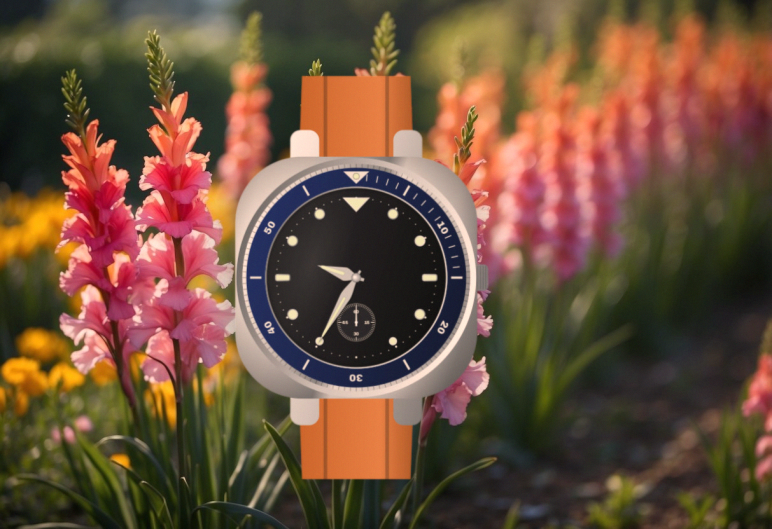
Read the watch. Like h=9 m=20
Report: h=9 m=35
